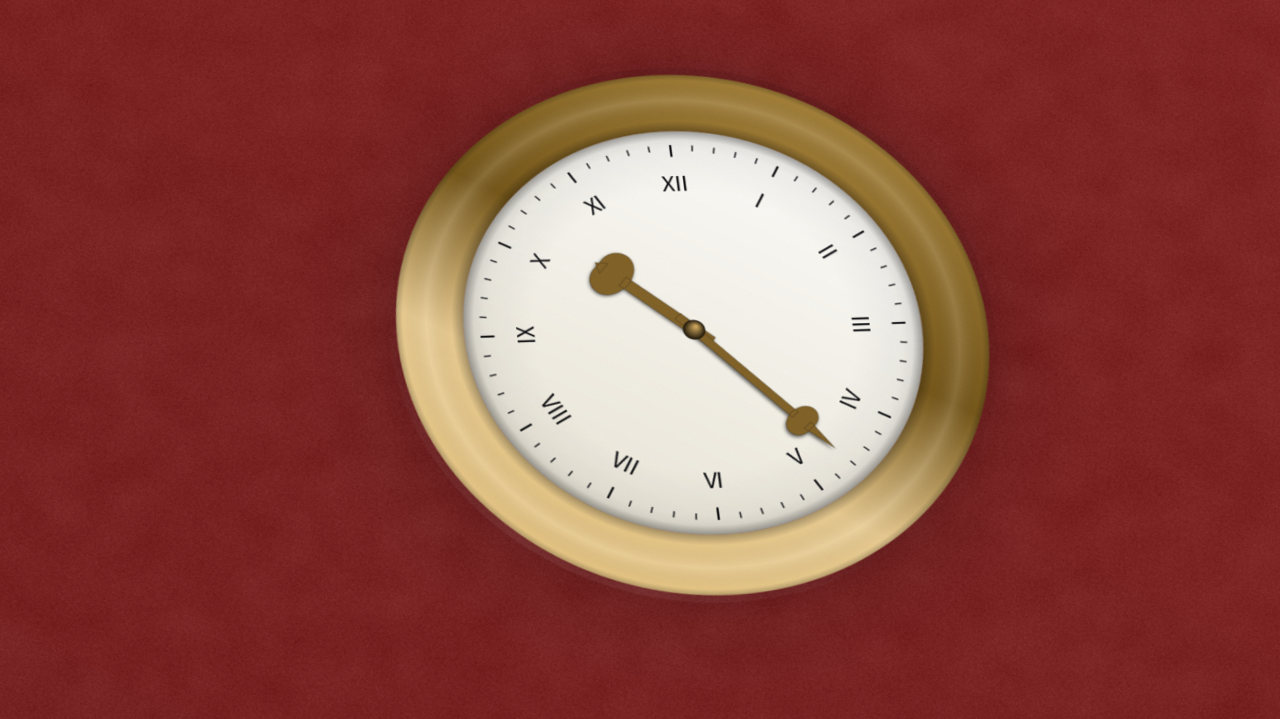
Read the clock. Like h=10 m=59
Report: h=10 m=23
